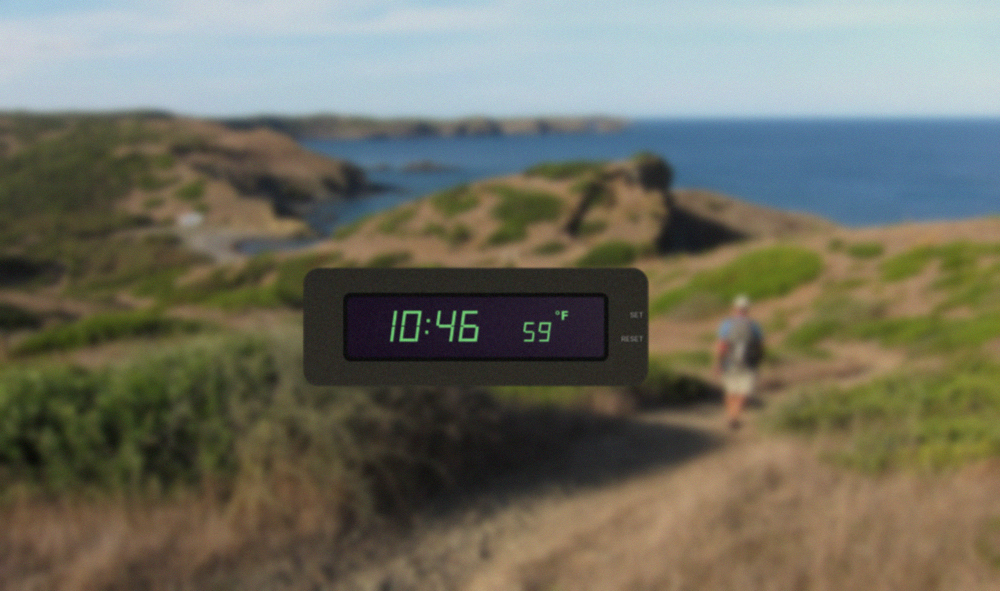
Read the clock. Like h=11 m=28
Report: h=10 m=46
